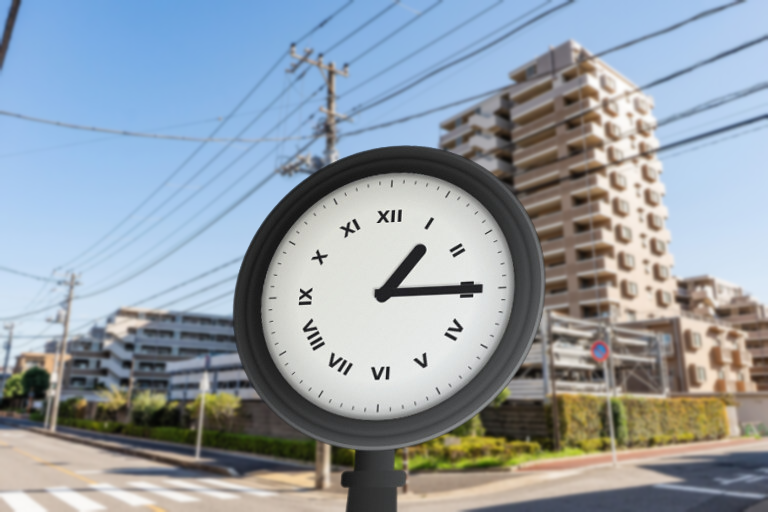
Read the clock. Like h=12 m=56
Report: h=1 m=15
